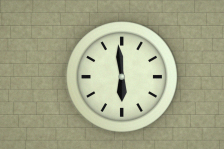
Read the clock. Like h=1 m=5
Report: h=5 m=59
